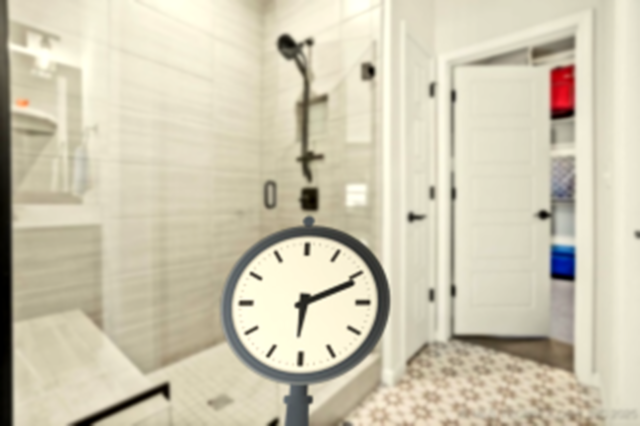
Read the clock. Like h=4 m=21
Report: h=6 m=11
